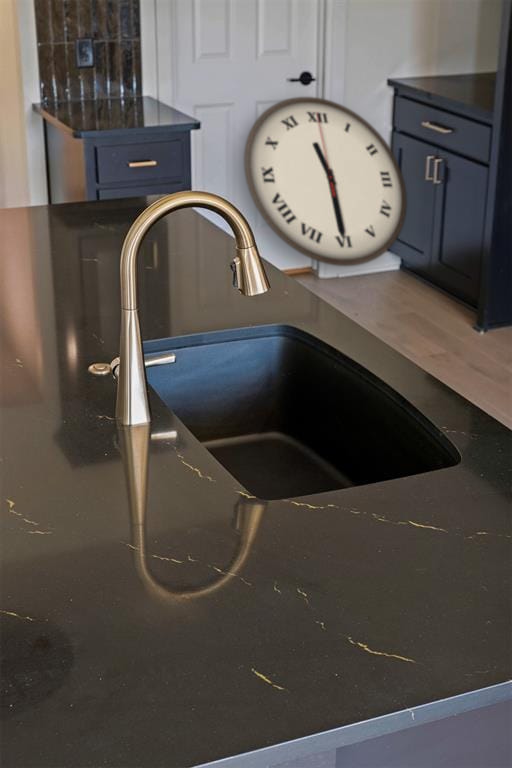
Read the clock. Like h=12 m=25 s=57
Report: h=11 m=30 s=0
